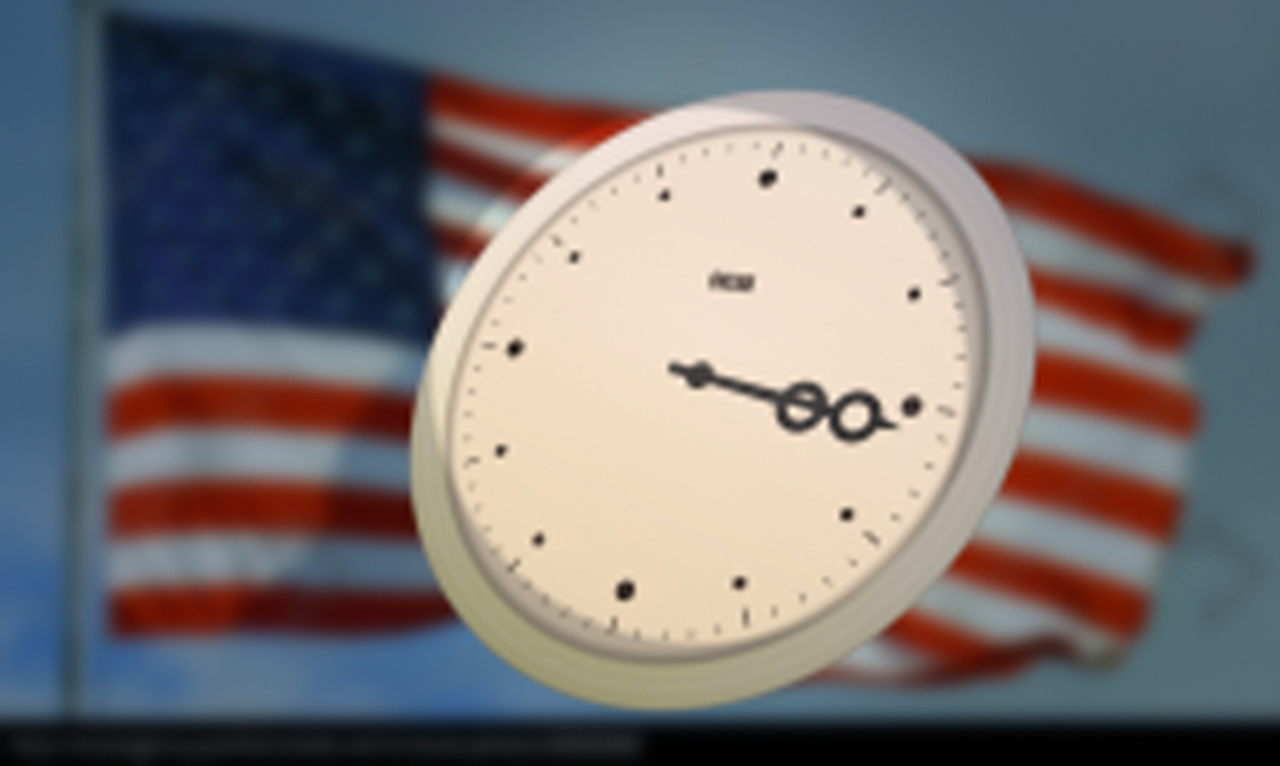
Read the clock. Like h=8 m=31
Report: h=3 m=16
